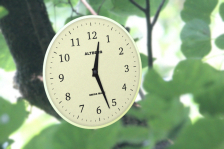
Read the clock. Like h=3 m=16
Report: h=12 m=27
